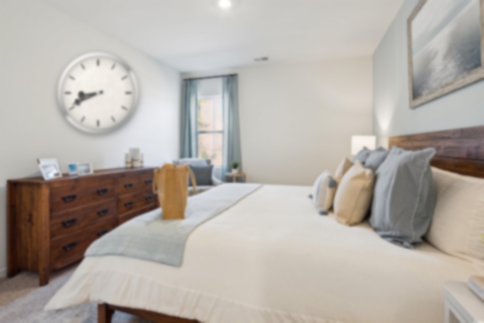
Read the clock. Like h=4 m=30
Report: h=8 m=41
